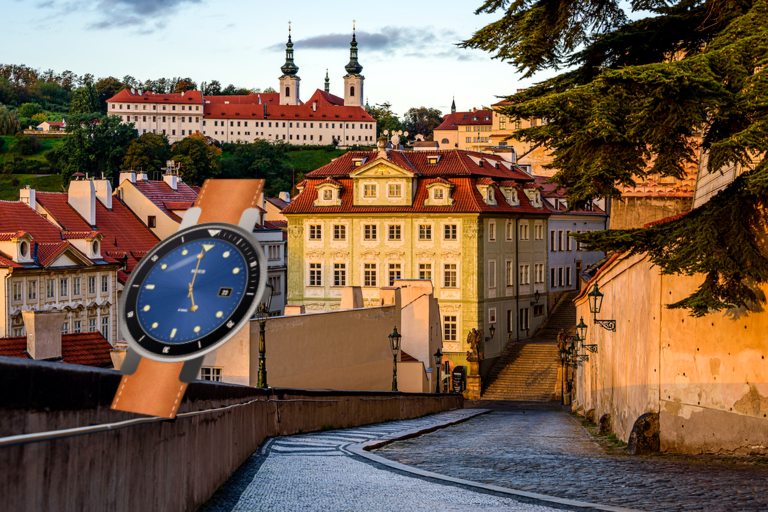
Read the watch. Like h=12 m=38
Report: h=4 m=59
